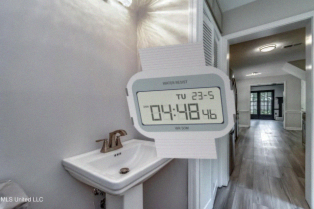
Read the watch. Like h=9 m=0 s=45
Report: h=4 m=48 s=46
